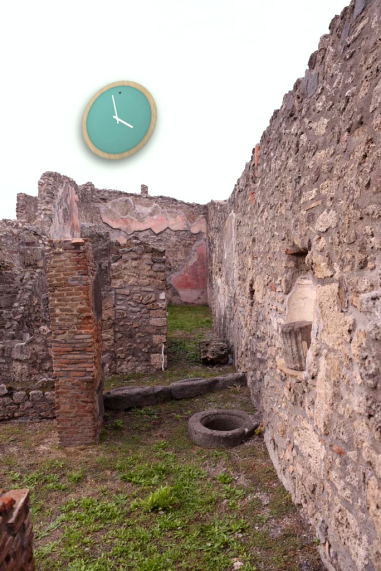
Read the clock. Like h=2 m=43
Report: h=3 m=57
